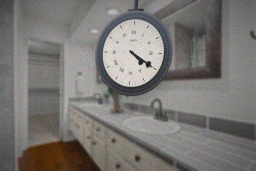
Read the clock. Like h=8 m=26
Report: h=4 m=20
